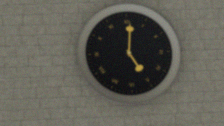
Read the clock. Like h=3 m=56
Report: h=5 m=1
